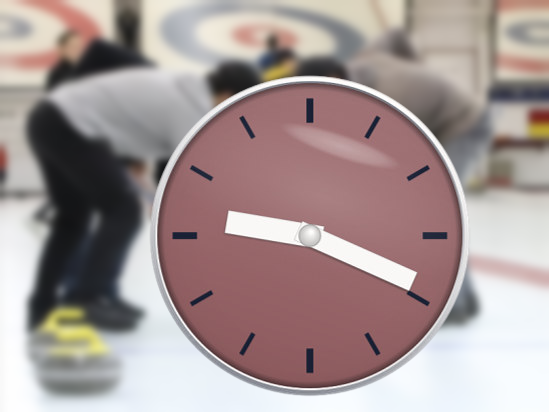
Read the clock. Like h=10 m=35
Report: h=9 m=19
